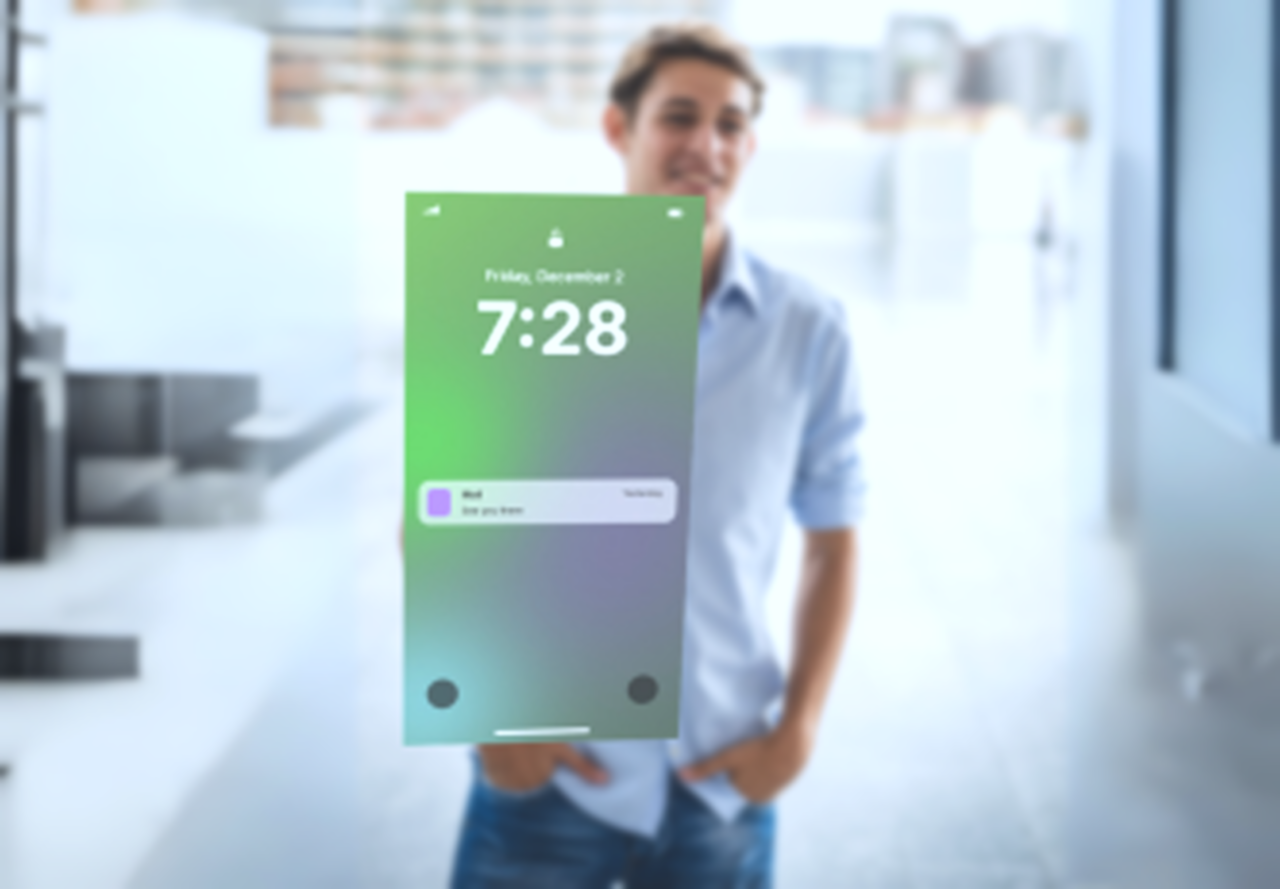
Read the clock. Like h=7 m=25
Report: h=7 m=28
